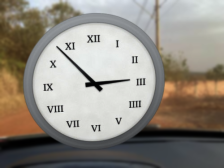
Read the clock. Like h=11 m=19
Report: h=2 m=53
